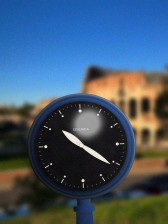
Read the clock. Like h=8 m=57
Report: h=10 m=21
